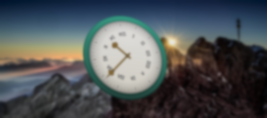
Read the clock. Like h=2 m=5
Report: h=10 m=39
